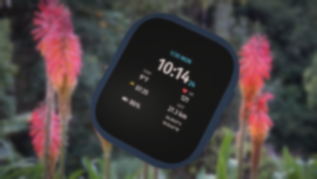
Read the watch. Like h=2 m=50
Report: h=10 m=14
